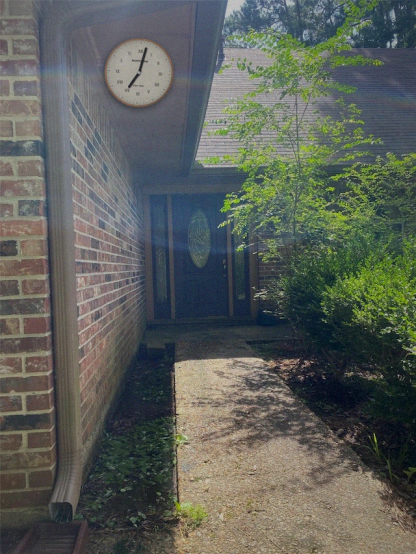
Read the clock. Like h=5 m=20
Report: h=7 m=2
